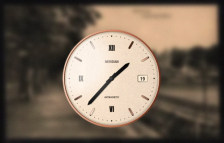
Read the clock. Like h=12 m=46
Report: h=1 m=37
